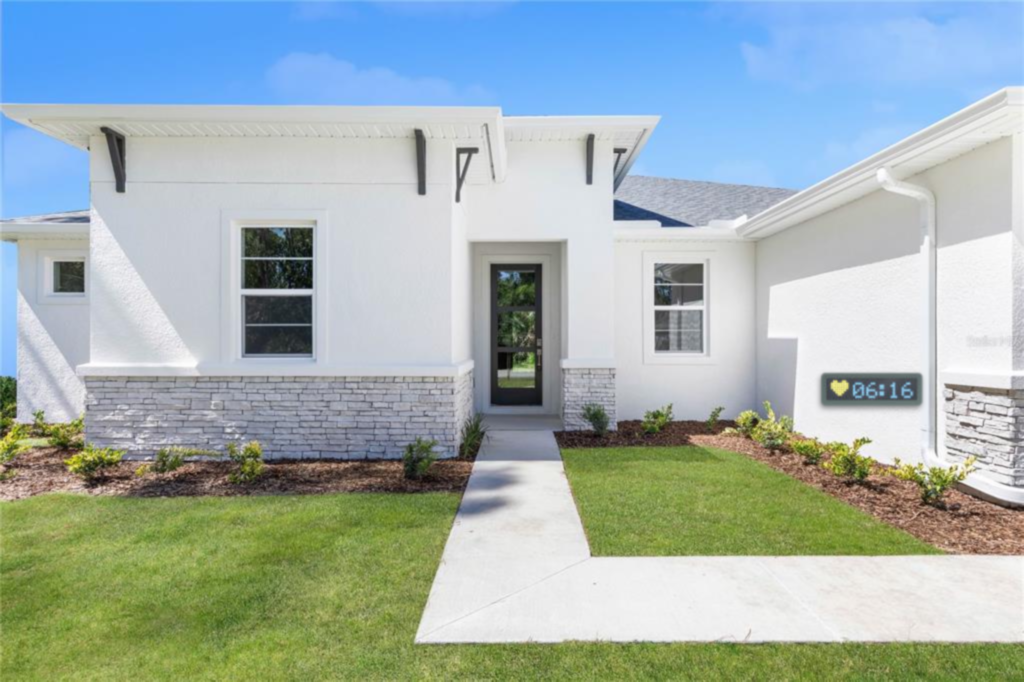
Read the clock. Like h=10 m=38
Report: h=6 m=16
